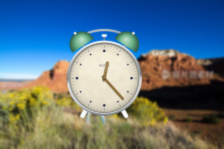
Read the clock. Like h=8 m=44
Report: h=12 m=23
